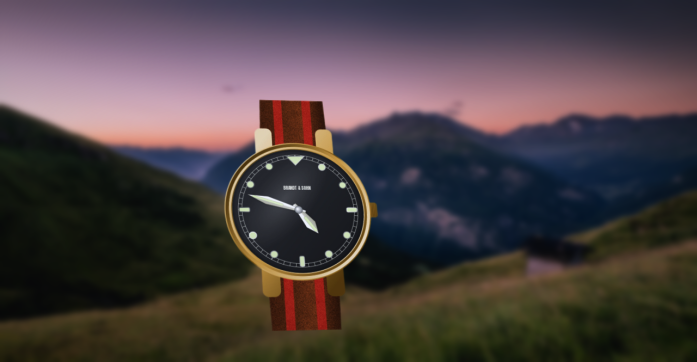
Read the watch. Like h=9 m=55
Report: h=4 m=48
